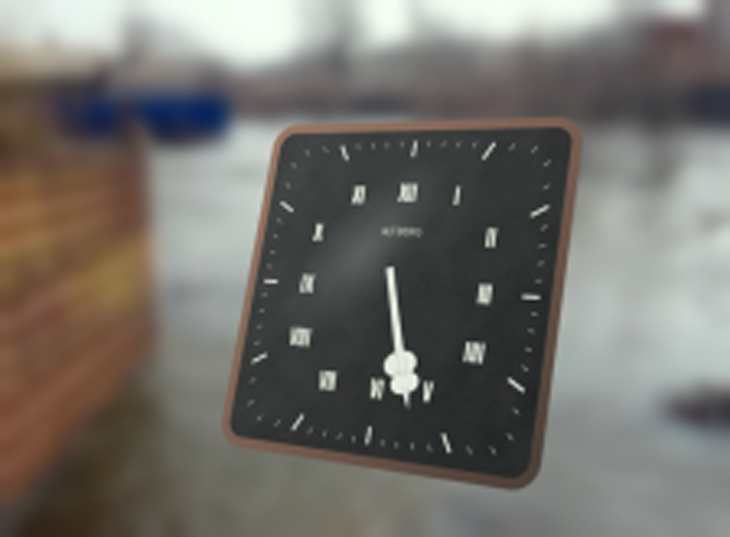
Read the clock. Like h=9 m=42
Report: h=5 m=27
